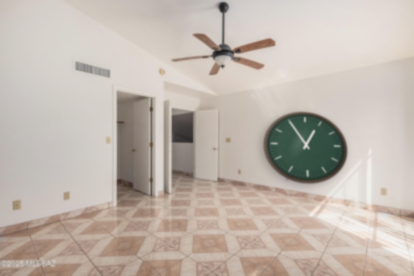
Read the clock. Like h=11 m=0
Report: h=12 m=55
